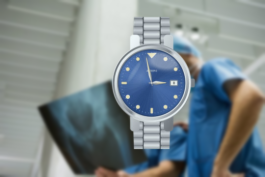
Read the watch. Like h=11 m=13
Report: h=2 m=58
